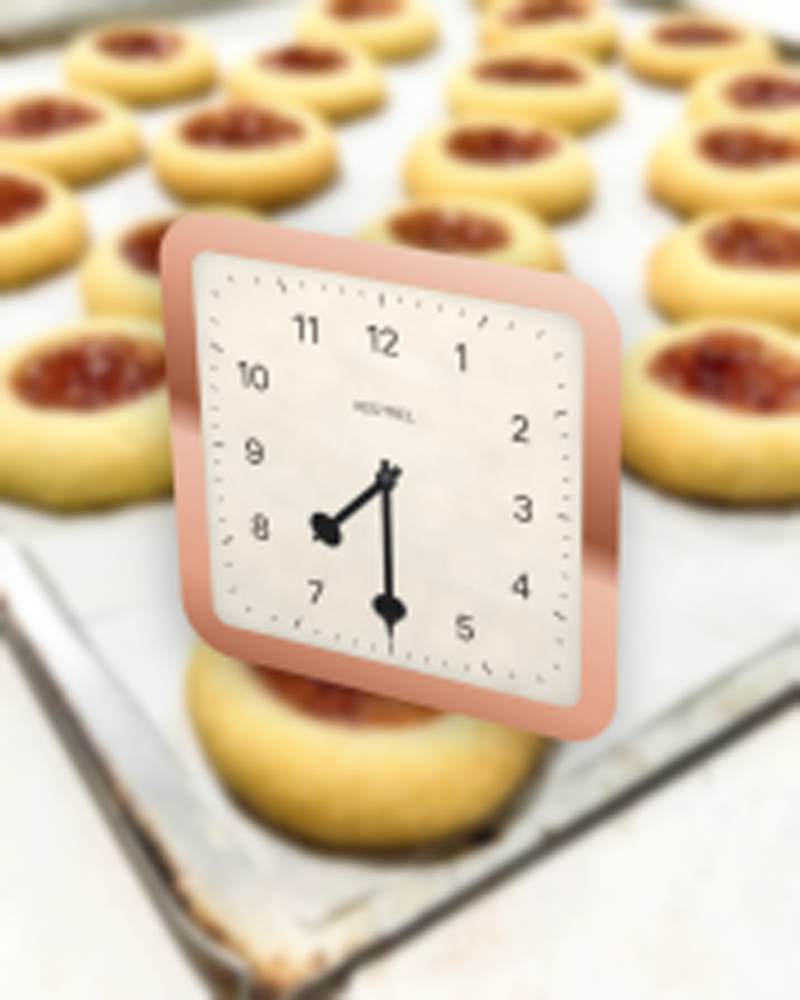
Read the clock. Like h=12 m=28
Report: h=7 m=30
